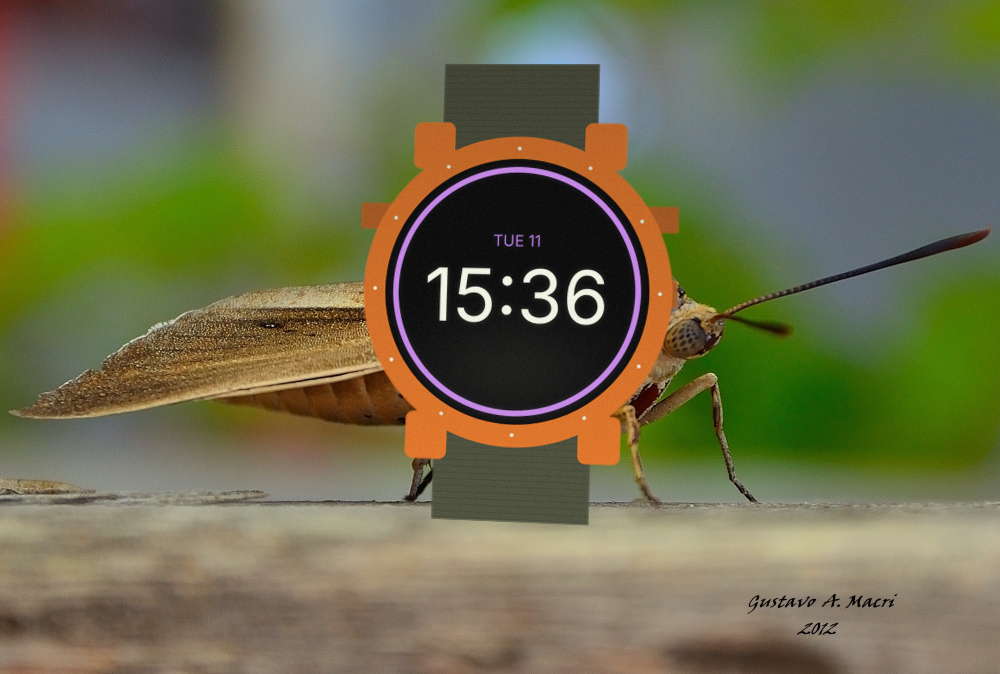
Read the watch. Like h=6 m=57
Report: h=15 m=36
